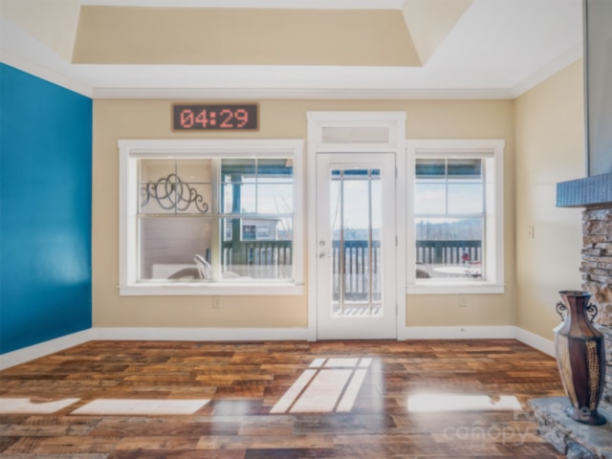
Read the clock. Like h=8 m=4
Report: h=4 m=29
